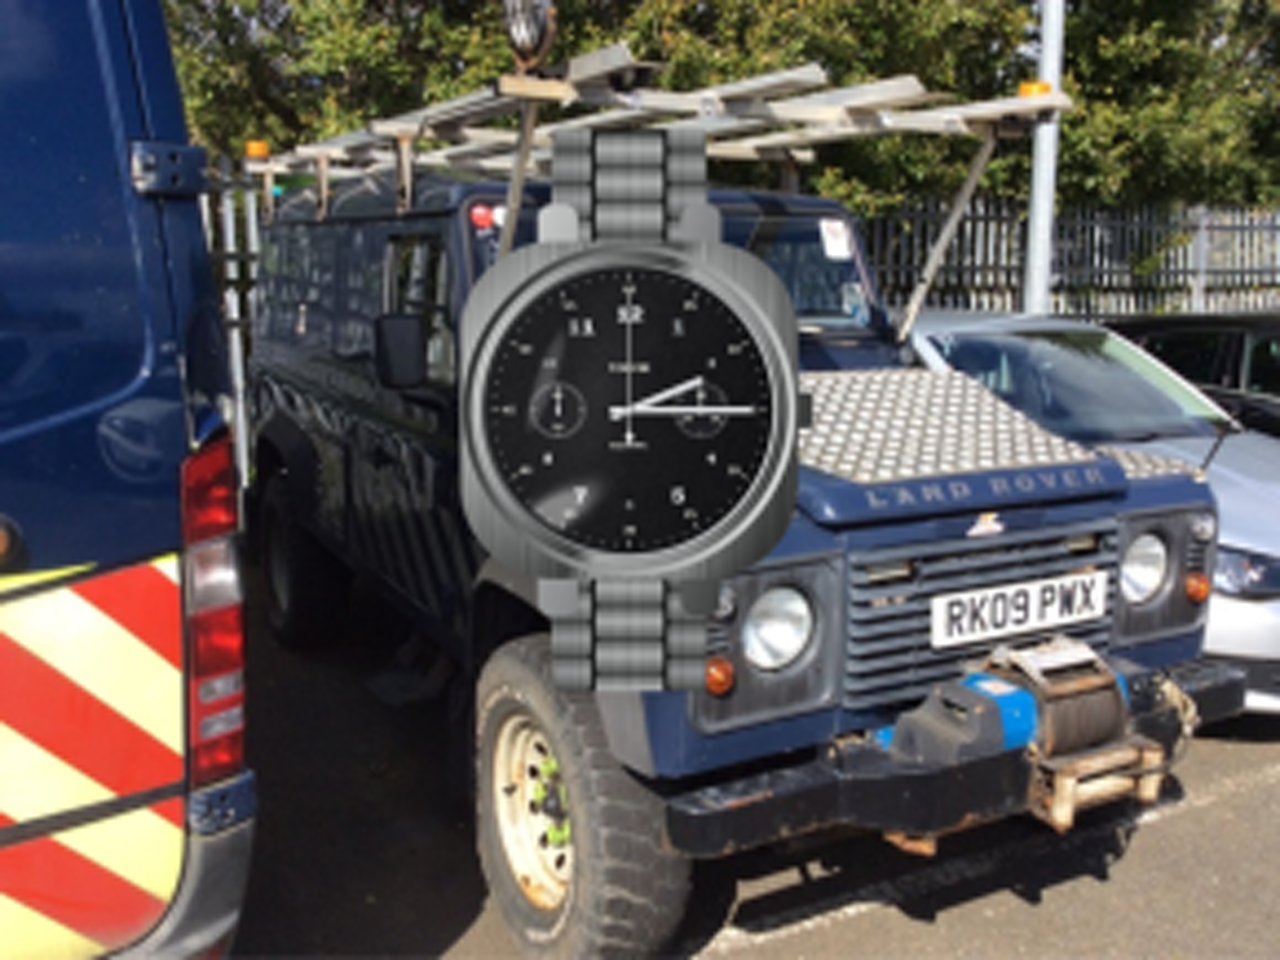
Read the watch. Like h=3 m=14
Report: h=2 m=15
